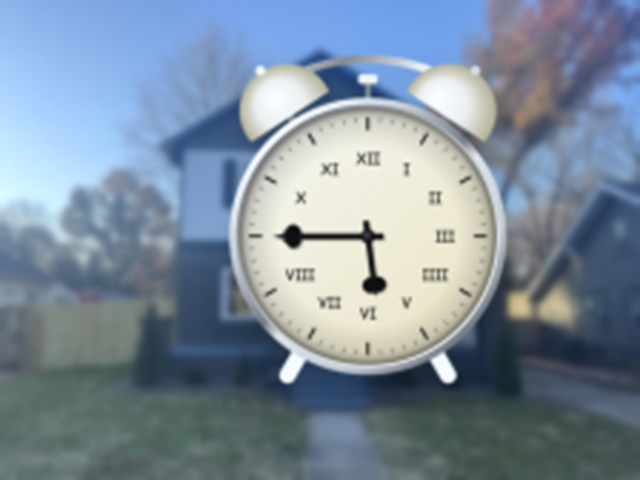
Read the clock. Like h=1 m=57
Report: h=5 m=45
